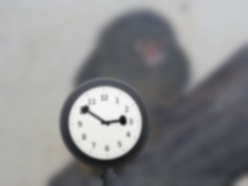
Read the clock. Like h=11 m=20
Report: h=2 m=51
